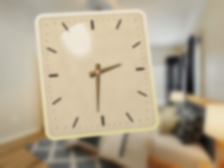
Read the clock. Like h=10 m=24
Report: h=2 m=31
